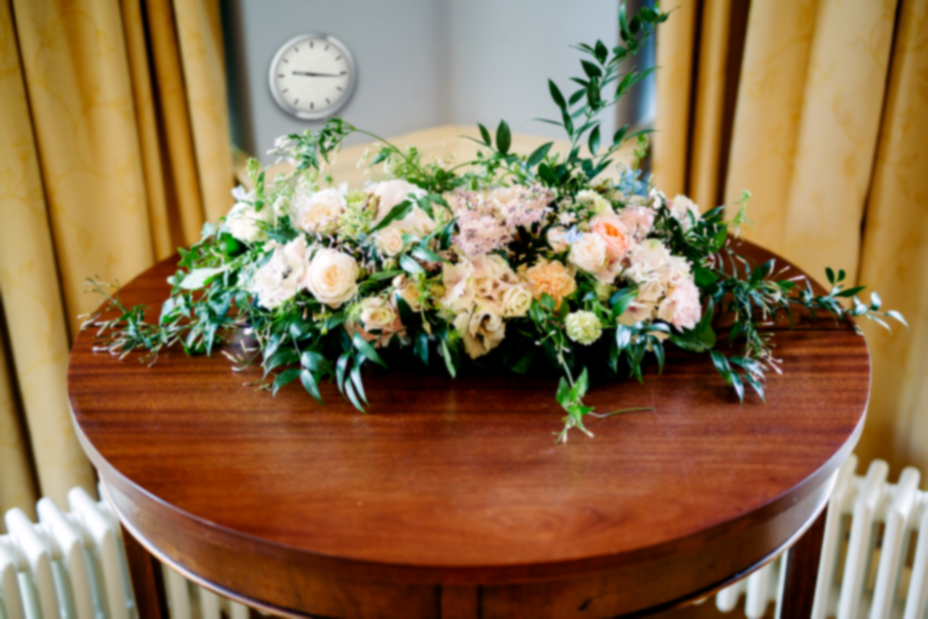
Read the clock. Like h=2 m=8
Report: h=9 m=16
